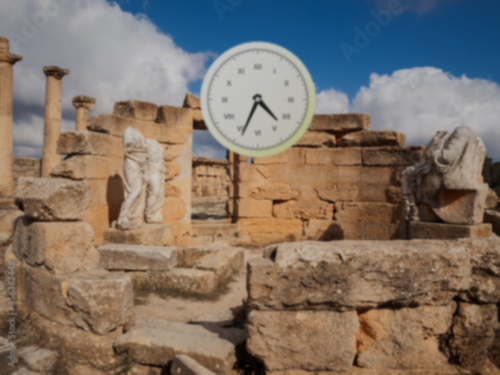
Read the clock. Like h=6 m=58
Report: h=4 m=34
